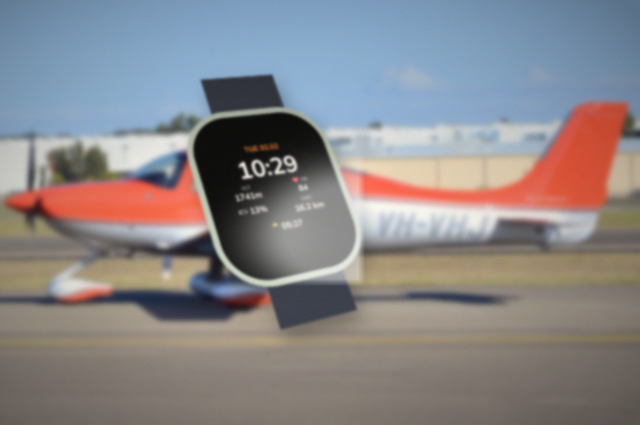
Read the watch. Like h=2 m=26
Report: h=10 m=29
